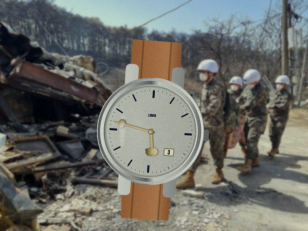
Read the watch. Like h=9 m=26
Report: h=5 m=47
